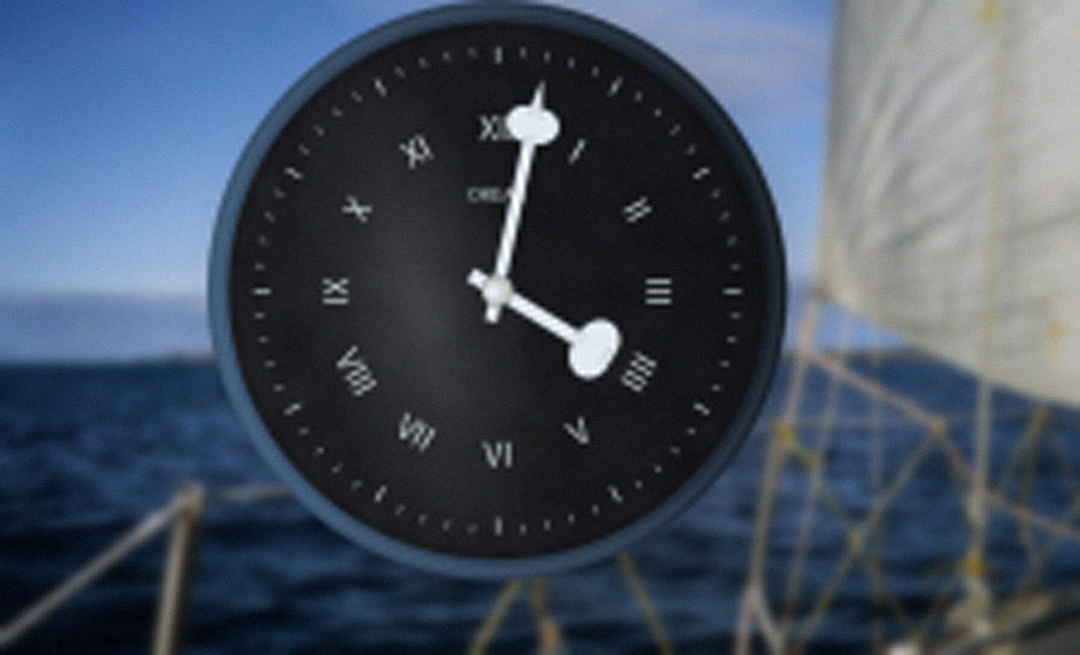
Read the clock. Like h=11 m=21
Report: h=4 m=2
